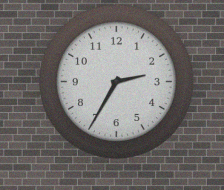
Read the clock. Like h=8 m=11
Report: h=2 m=35
